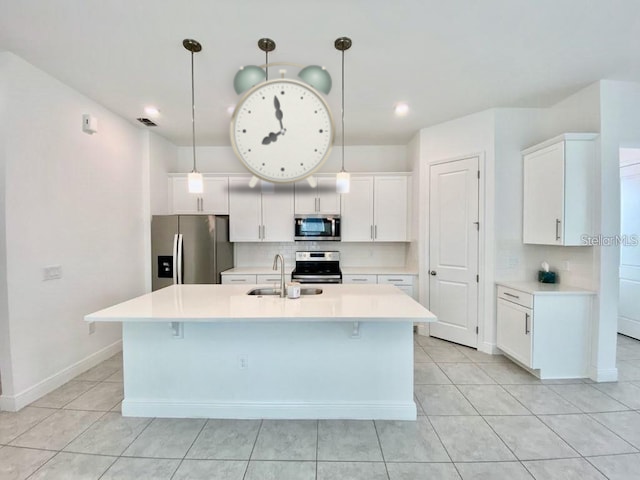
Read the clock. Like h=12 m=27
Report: h=7 m=58
